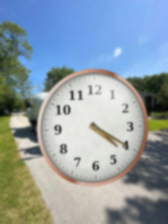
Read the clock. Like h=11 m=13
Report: h=4 m=20
